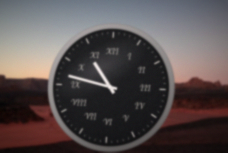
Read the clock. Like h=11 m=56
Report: h=10 m=47
